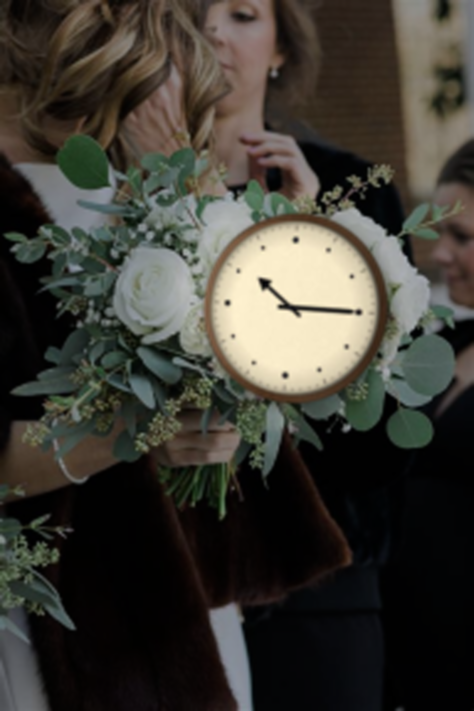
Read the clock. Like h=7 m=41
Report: h=10 m=15
